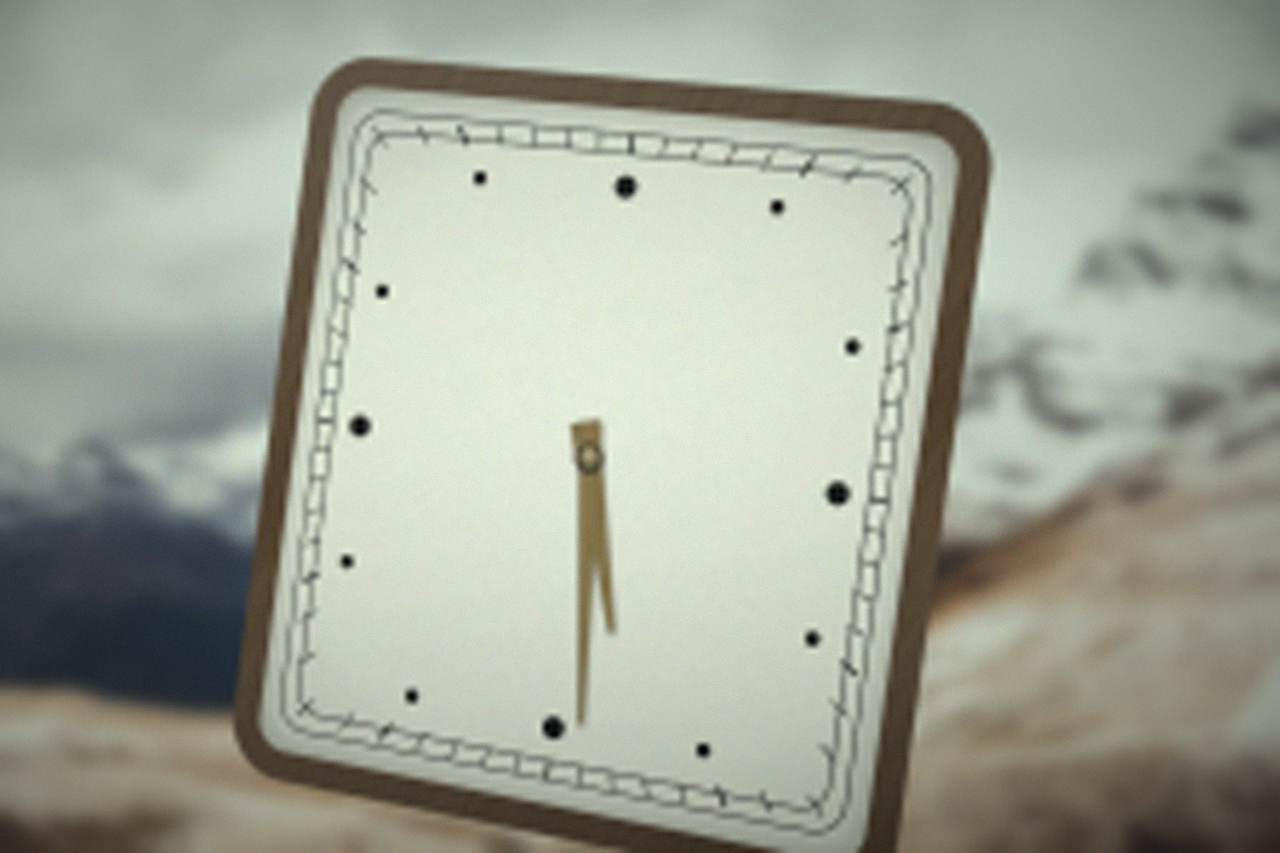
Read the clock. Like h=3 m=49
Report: h=5 m=29
